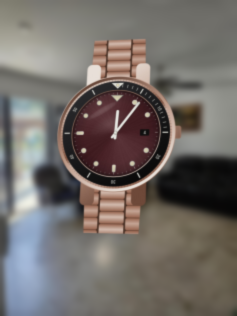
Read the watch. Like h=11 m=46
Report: h=12 m=6
